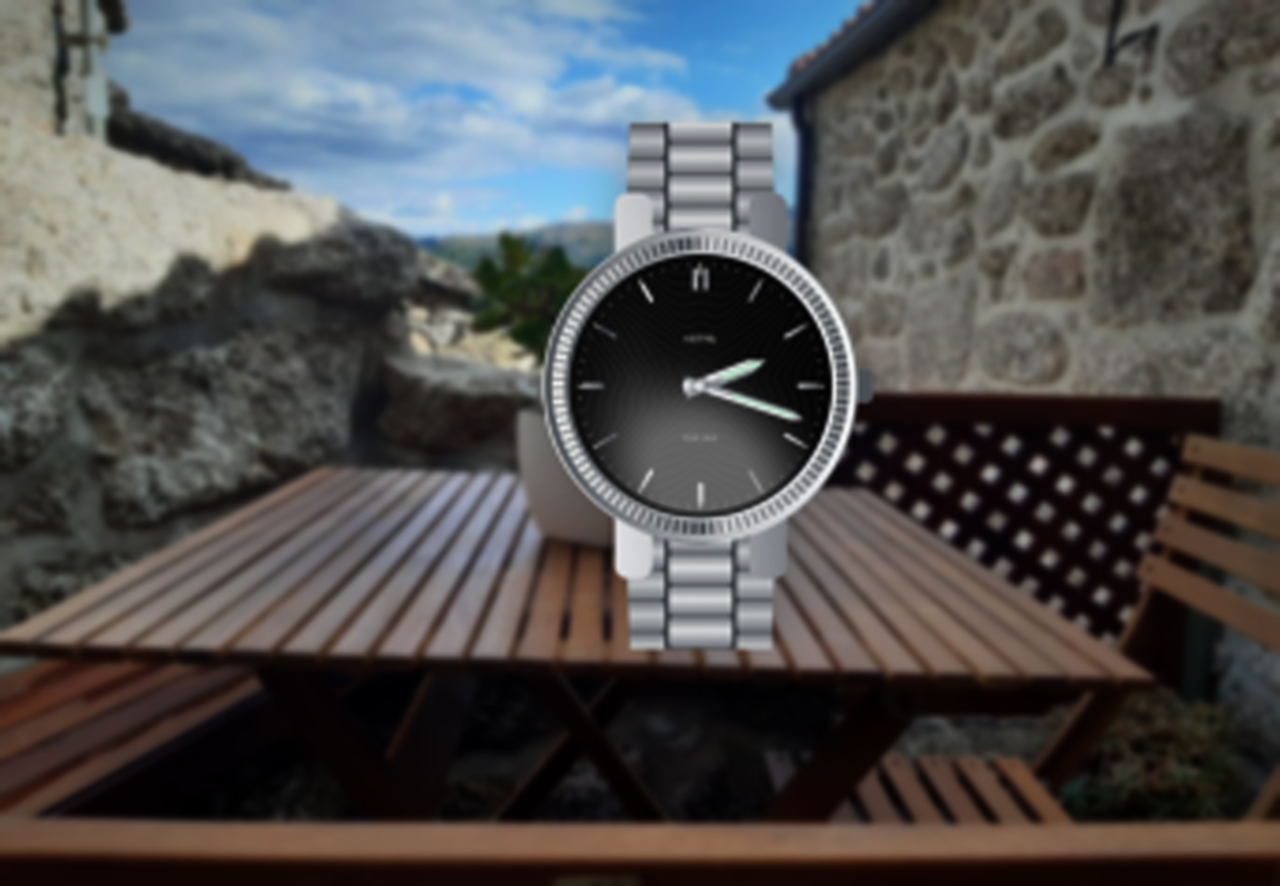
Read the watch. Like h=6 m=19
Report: h=2 m=18
